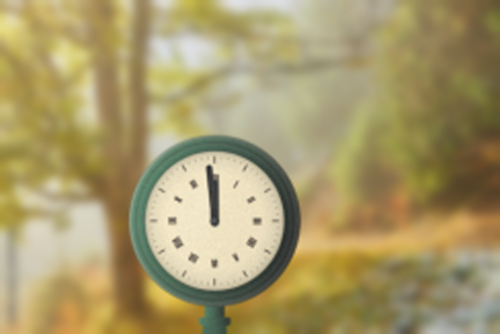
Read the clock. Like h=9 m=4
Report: h=11 m=59
